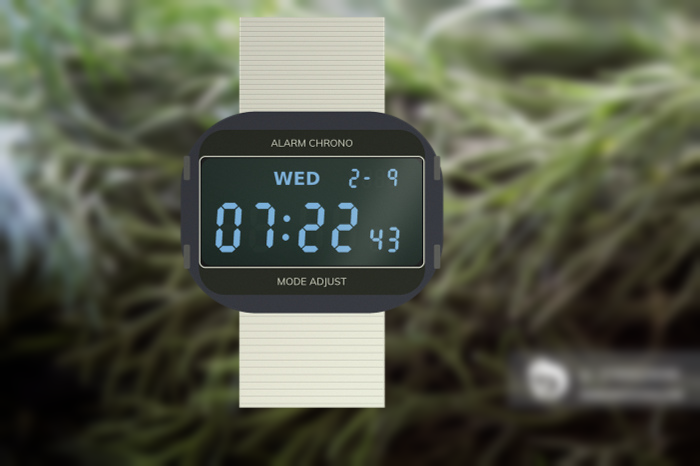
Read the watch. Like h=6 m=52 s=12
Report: h=7 m=22 s=43
